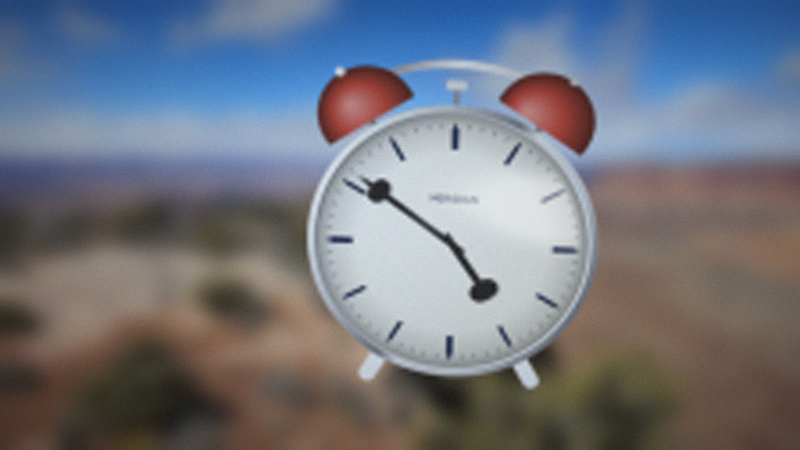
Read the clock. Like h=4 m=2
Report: h=4 m=51
